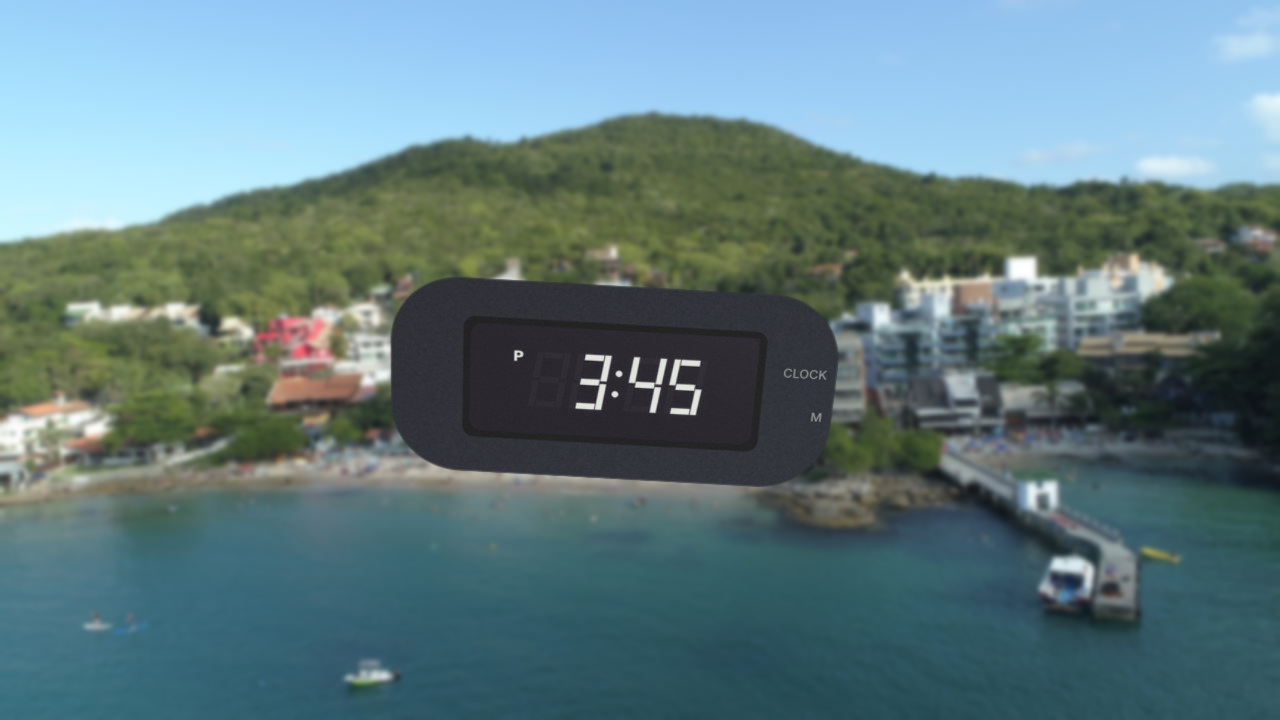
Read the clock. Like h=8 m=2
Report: h=3 m=45
